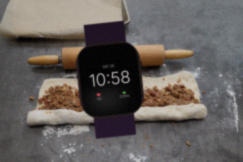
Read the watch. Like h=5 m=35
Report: h=10 m=58
